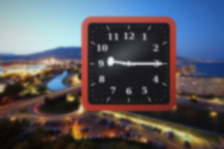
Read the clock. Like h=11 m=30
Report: h=9 m=15
